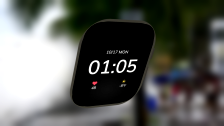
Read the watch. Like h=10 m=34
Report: h=1 m=5
